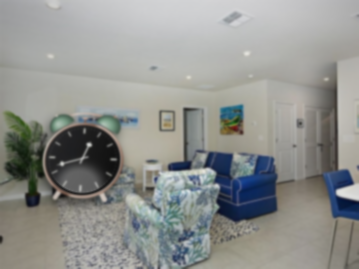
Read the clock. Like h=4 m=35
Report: h=12 m=42
